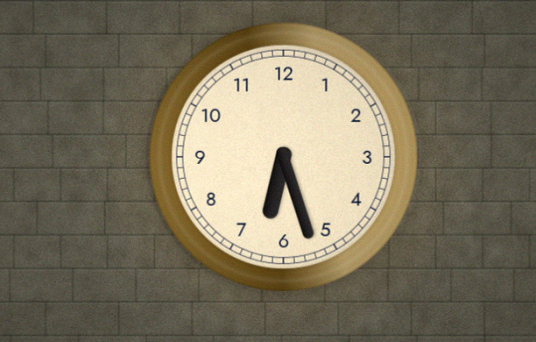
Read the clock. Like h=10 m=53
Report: h=6 m=27
